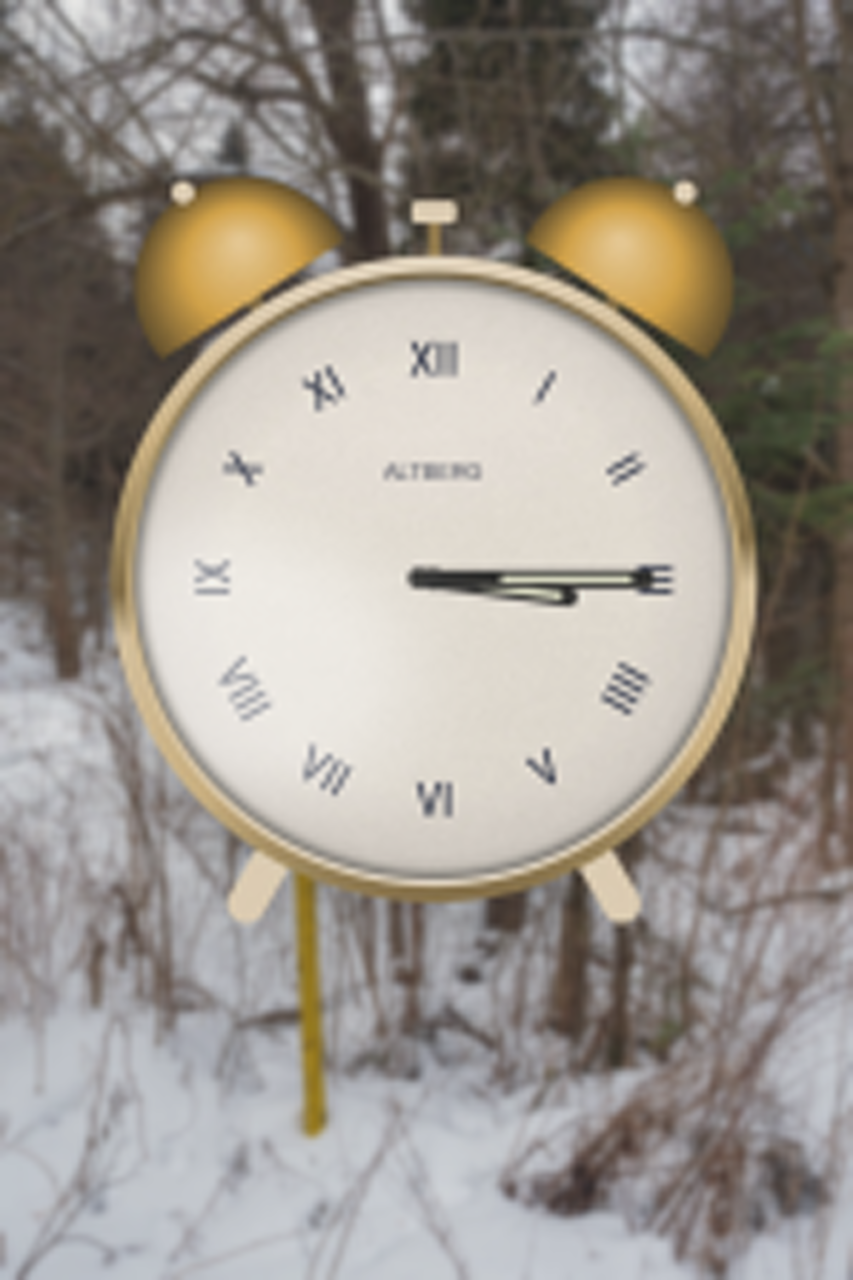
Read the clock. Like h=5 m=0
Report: h=3 m=15
